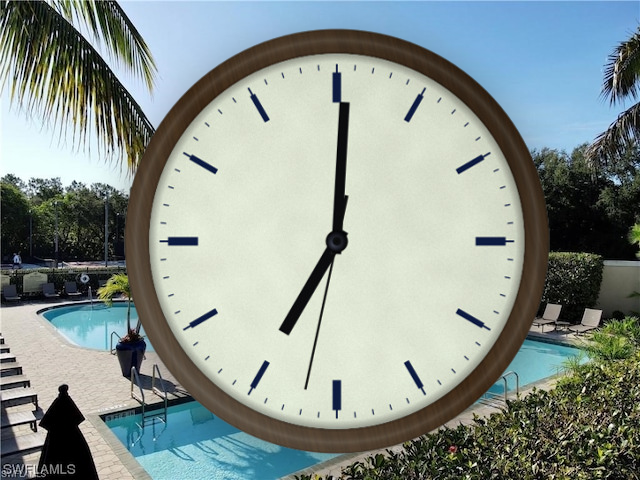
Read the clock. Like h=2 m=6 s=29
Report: h=7 m=0 s=32
